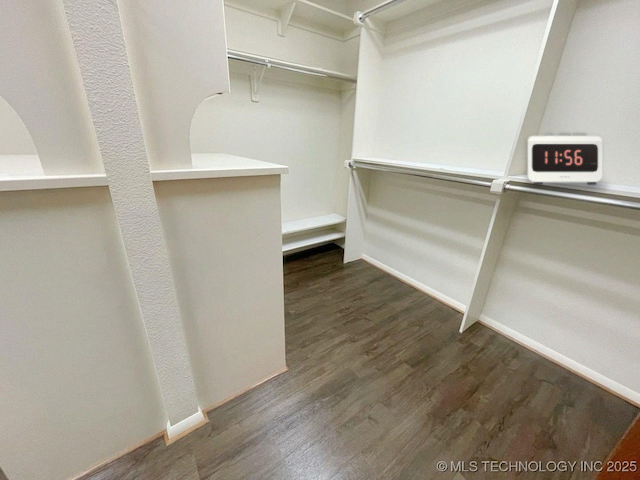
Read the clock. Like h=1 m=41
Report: h=11 m=56
